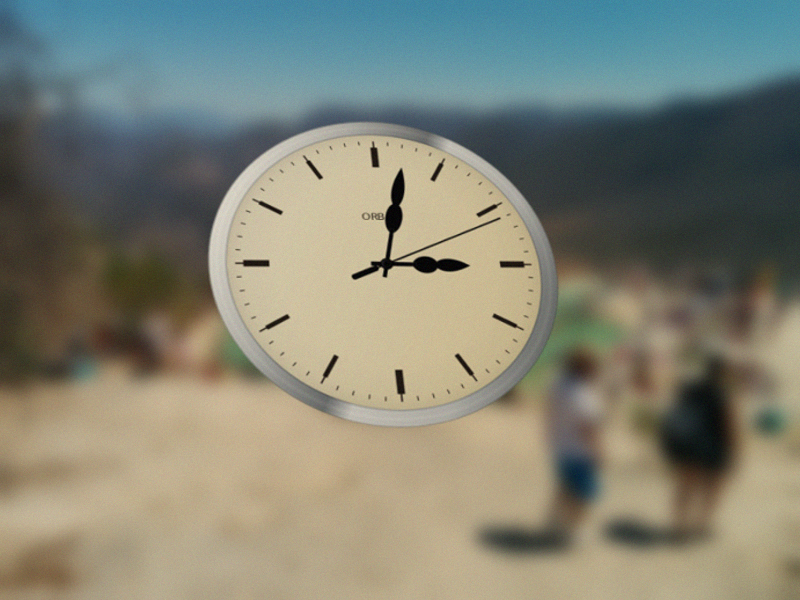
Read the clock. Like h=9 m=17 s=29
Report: h=3 m=2 s=11
